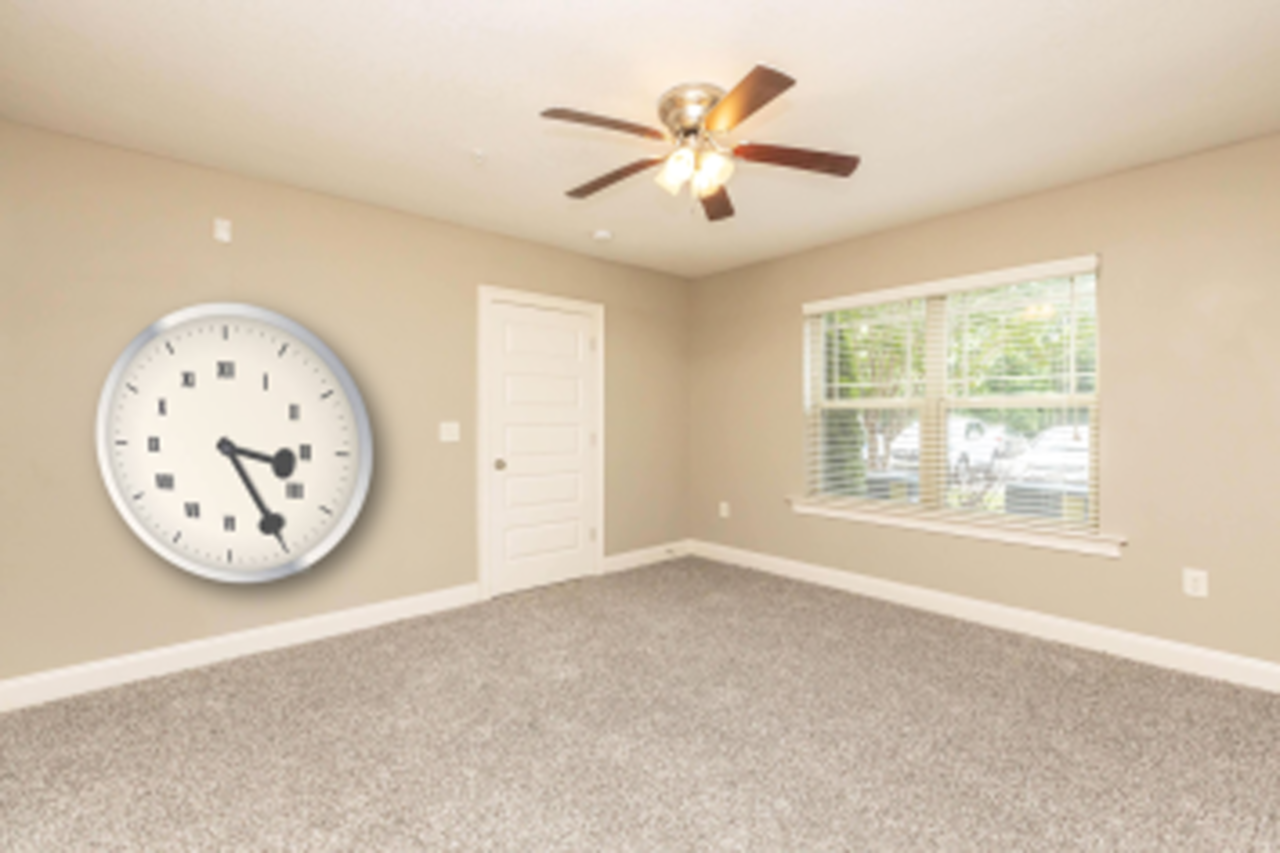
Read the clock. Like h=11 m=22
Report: h=3 m=25
